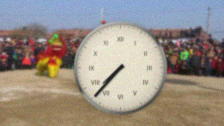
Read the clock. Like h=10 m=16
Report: h=7 m=37
